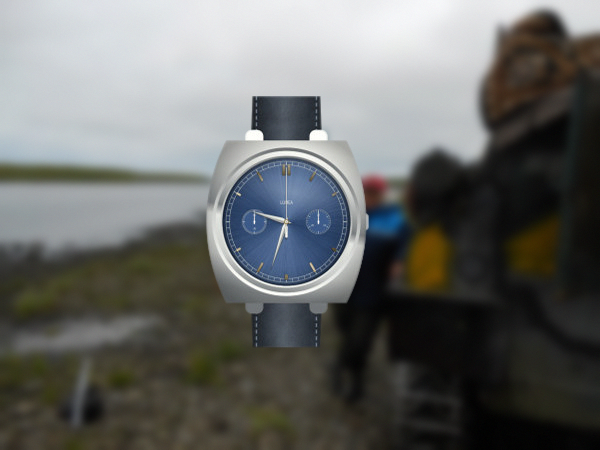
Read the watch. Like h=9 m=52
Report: h=9 m=33
